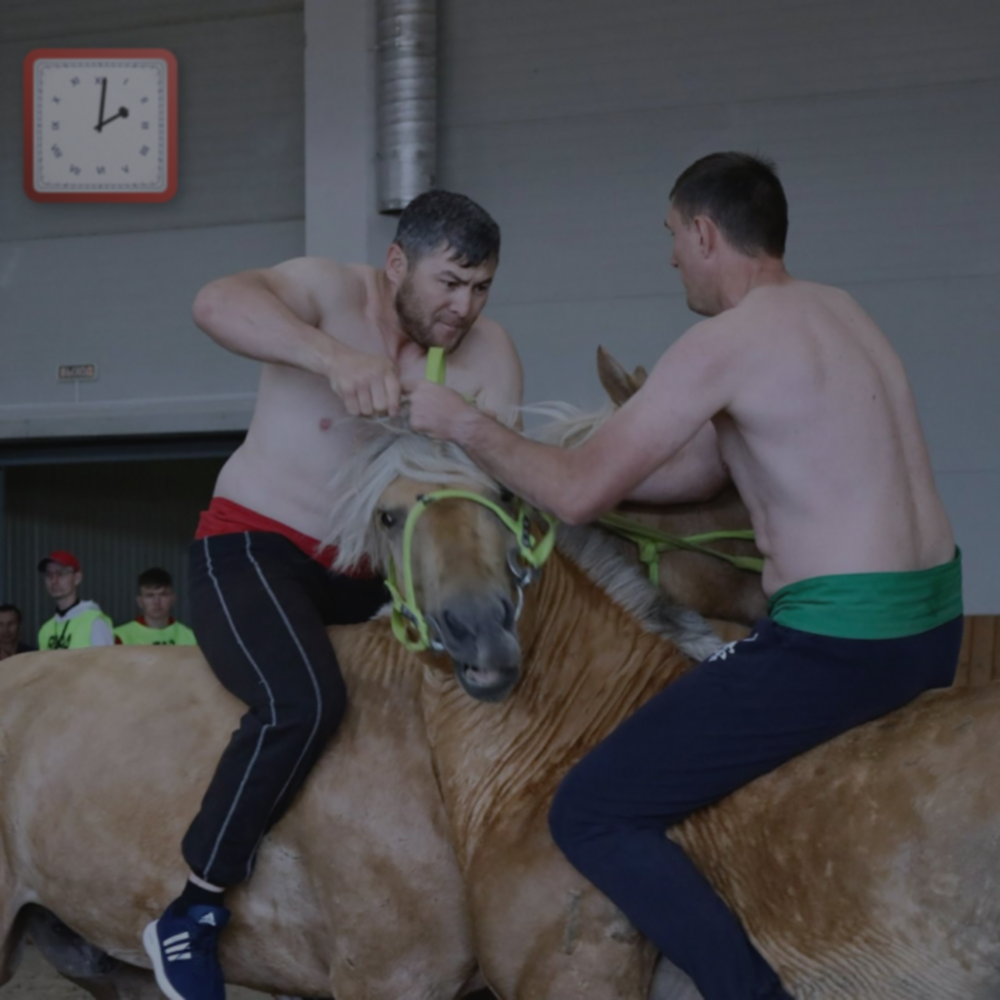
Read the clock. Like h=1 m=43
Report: h=2 m=1
